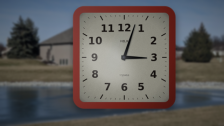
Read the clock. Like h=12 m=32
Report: h=3 m=3
